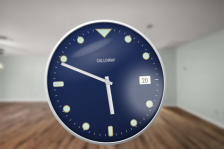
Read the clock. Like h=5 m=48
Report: h=5 m=49
